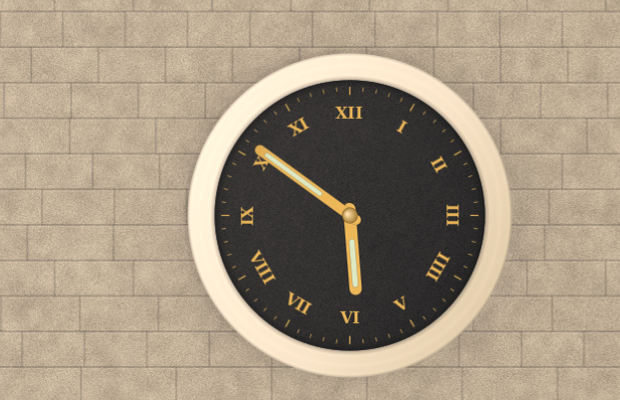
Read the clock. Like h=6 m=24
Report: h=5 m=51
